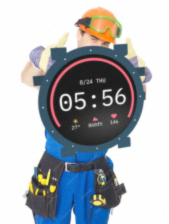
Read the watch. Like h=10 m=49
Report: h=5 m=56
